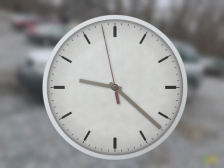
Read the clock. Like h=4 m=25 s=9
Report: h=9 m=21 s=58
